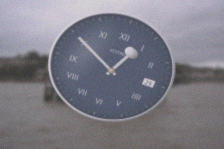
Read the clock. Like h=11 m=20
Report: h=12 m=50
